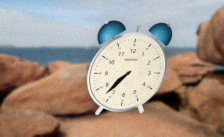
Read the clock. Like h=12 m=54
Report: h=7 m=37
